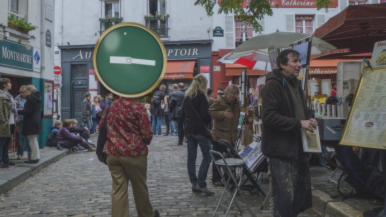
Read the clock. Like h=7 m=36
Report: h=9 m=17
